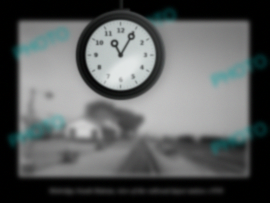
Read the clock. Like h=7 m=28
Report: h=11 m=5
